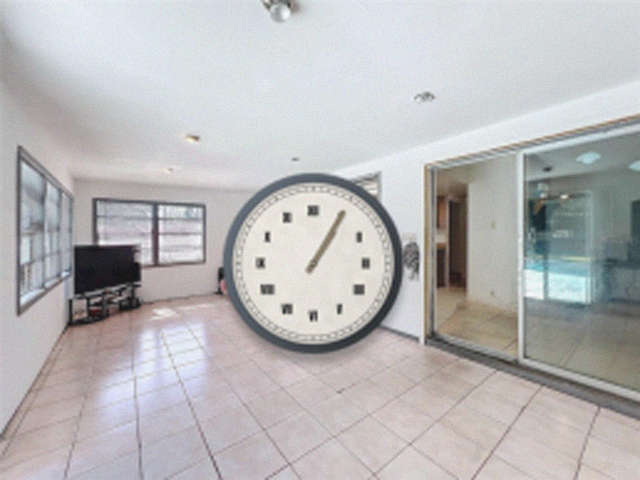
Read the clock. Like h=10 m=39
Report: h=1 m=5
